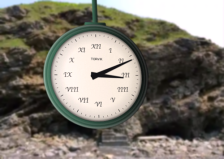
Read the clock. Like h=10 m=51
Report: h=3 m=11
